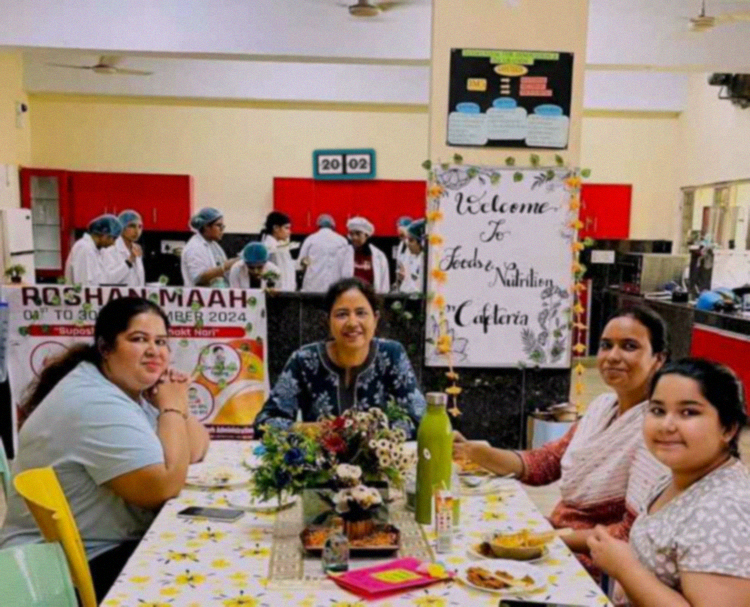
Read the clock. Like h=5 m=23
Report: h=20 m=2
